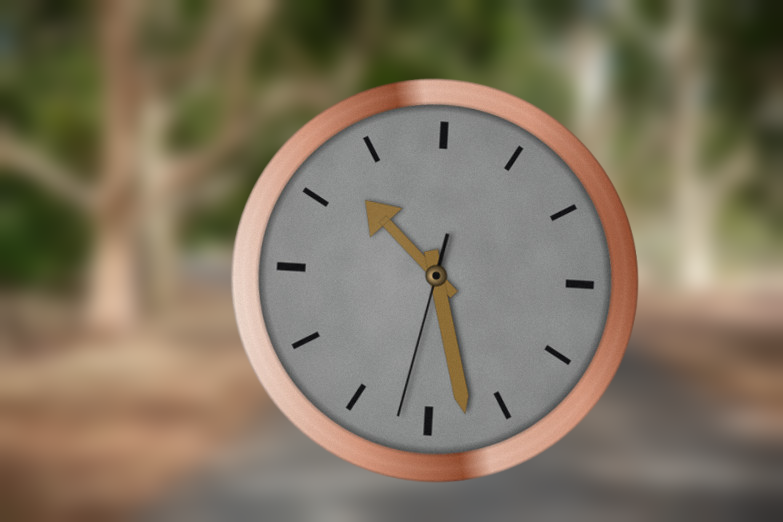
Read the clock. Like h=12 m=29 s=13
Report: h=10 m=27 s=32
